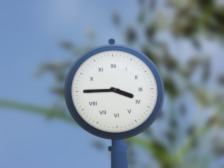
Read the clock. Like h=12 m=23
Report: h=3 m=45
